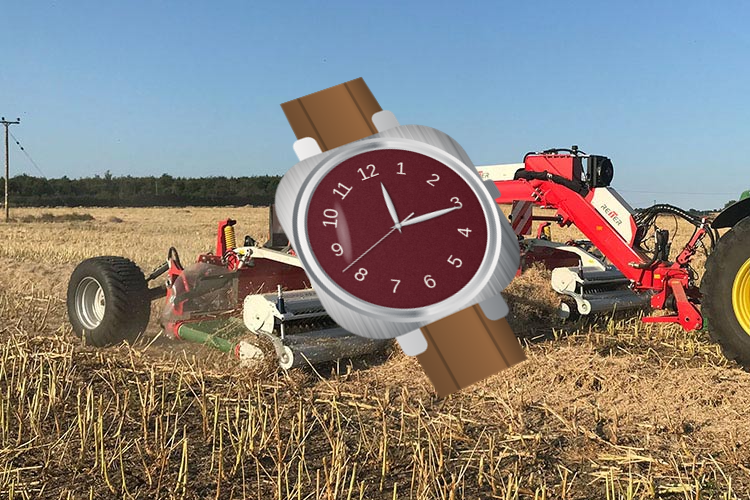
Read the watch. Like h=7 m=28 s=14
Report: h=12 m=15 s=42
